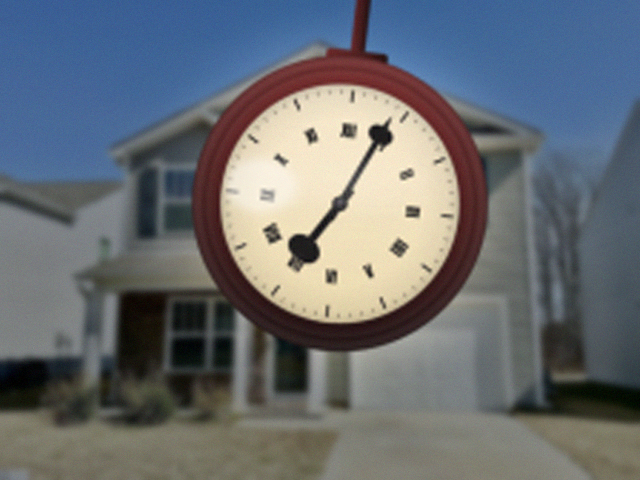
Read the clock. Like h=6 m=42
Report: h=7 m=4
